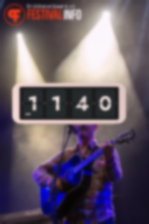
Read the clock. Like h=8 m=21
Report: h=11 m=40
